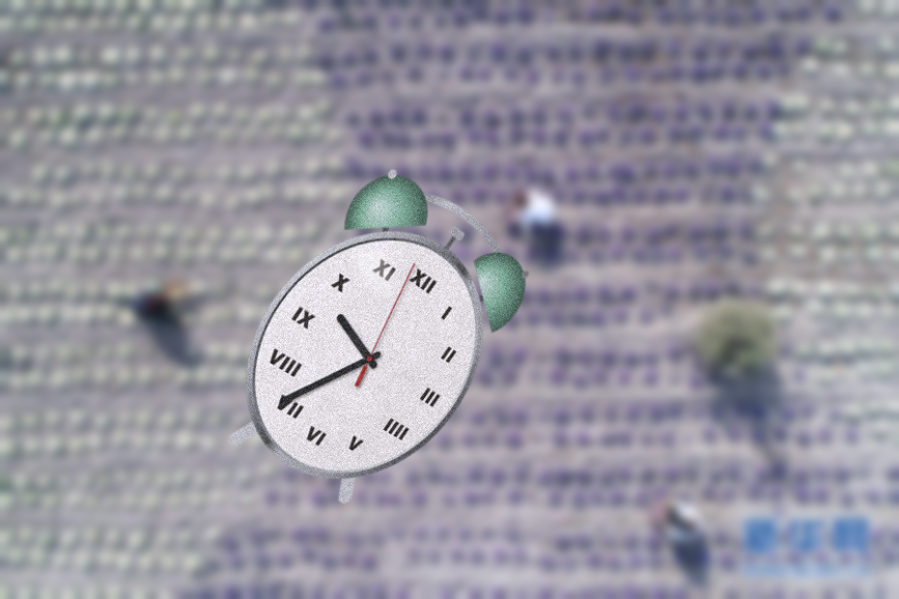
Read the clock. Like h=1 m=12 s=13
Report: h=9 m=35 s=58
